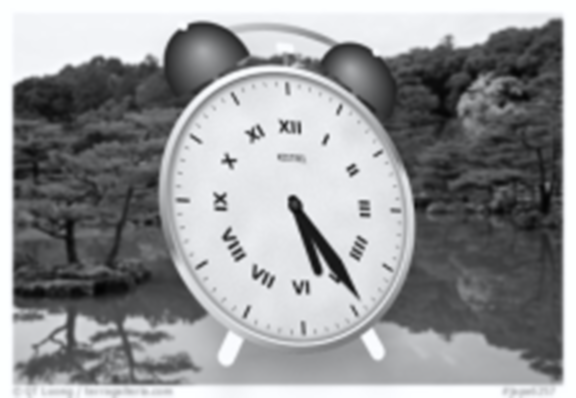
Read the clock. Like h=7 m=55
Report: h=5 m=24
